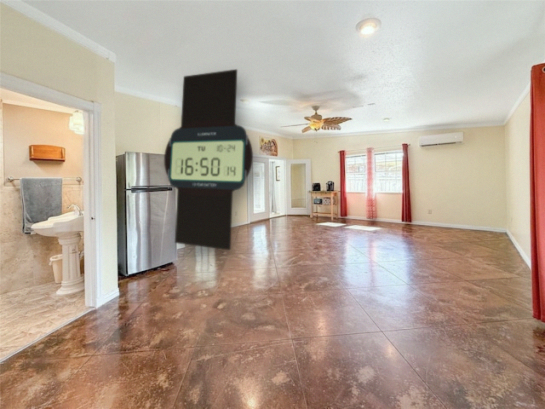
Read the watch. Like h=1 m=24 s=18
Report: h=16 m=50 s=14
